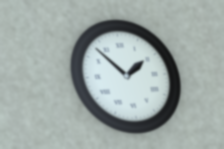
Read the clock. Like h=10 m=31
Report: h=1 m=53
